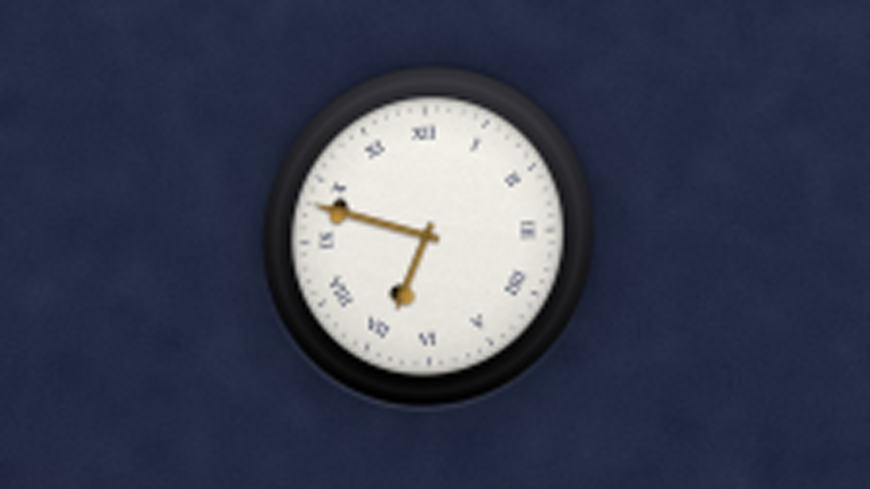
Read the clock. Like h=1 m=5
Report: h=6 m=48
